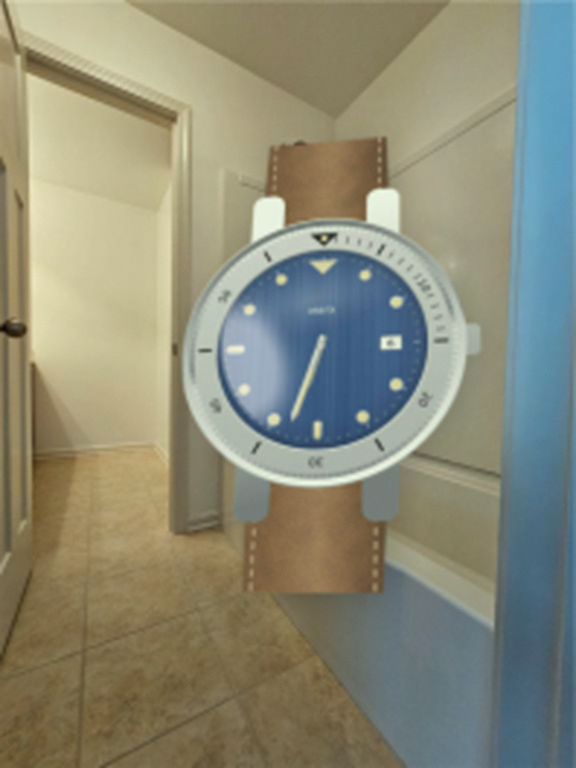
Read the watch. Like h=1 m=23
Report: h=6 m=33
